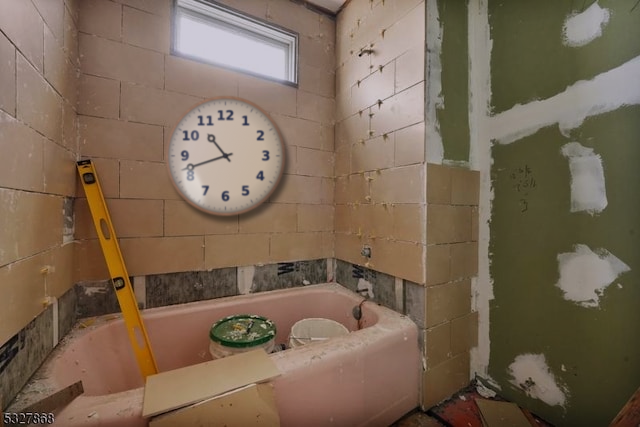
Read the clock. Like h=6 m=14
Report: h=10 m=42
